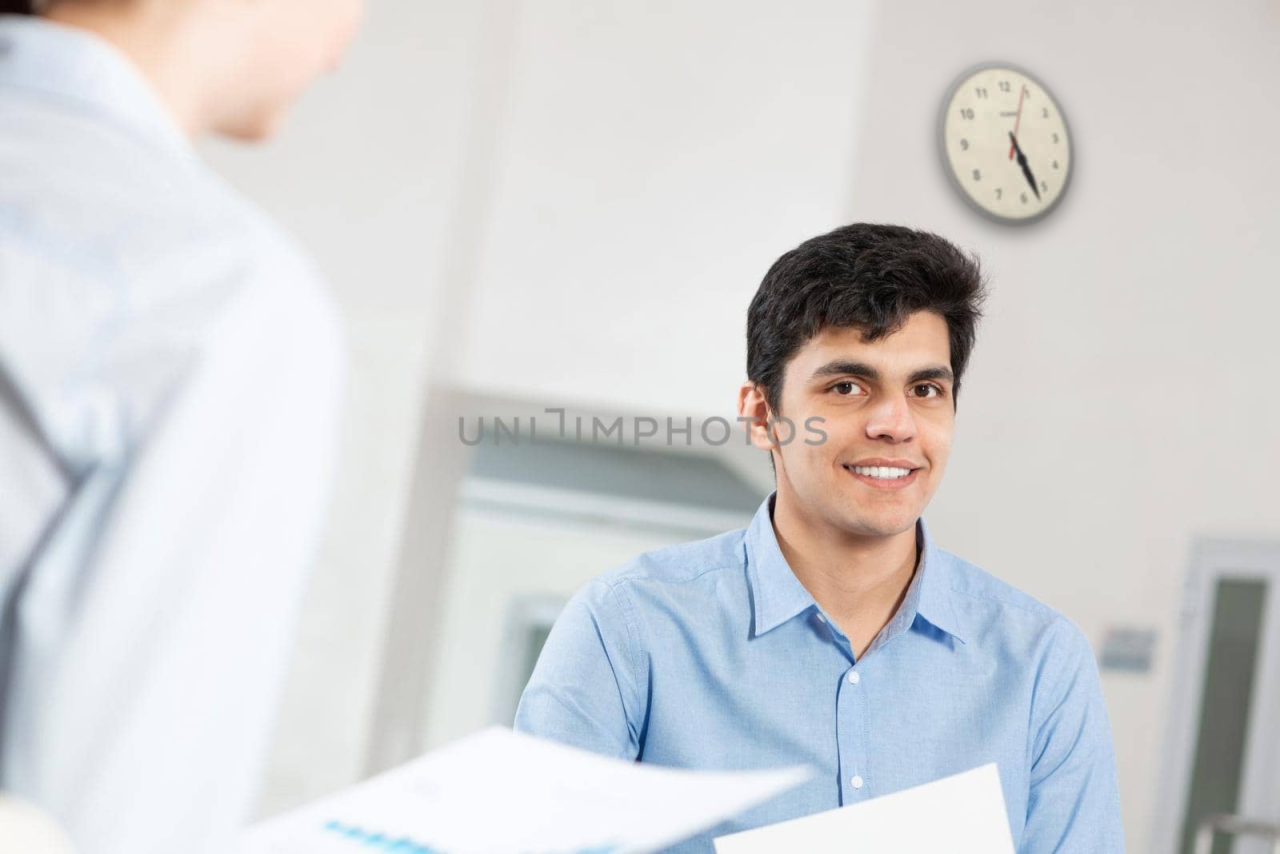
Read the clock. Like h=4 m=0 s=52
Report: h=5 m=27 s=4
